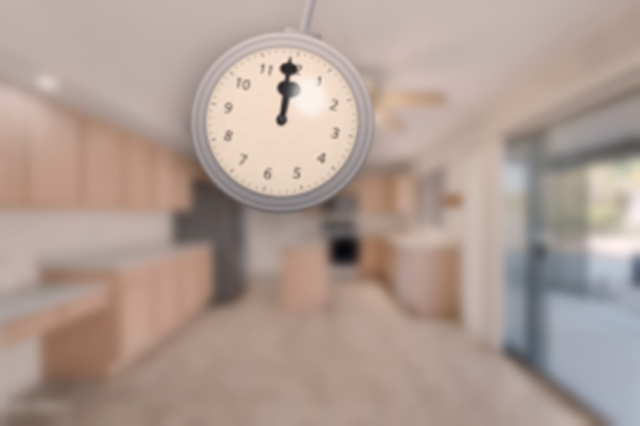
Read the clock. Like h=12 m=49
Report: h=11 m=59
